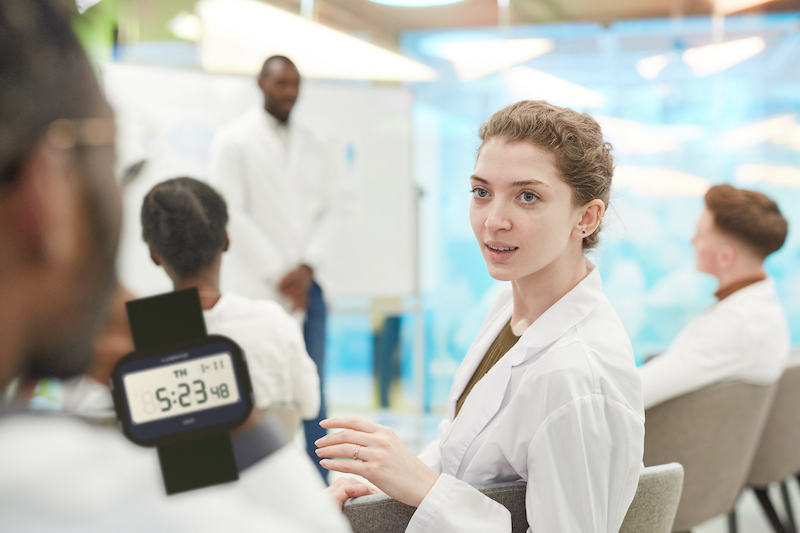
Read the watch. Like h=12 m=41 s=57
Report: h=5 m=23 s=48
